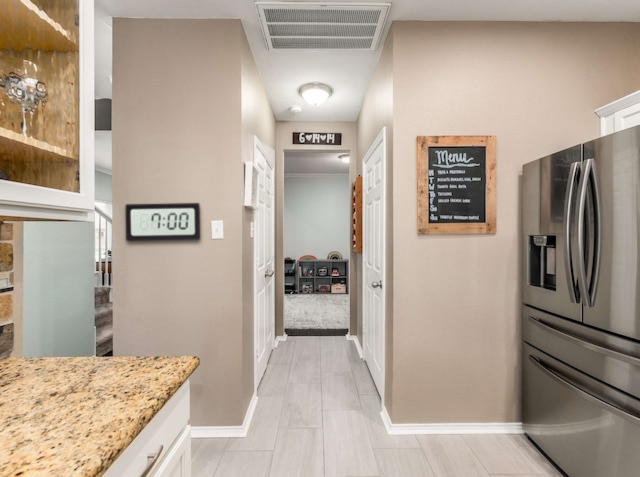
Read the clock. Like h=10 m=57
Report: h=7 m=0
